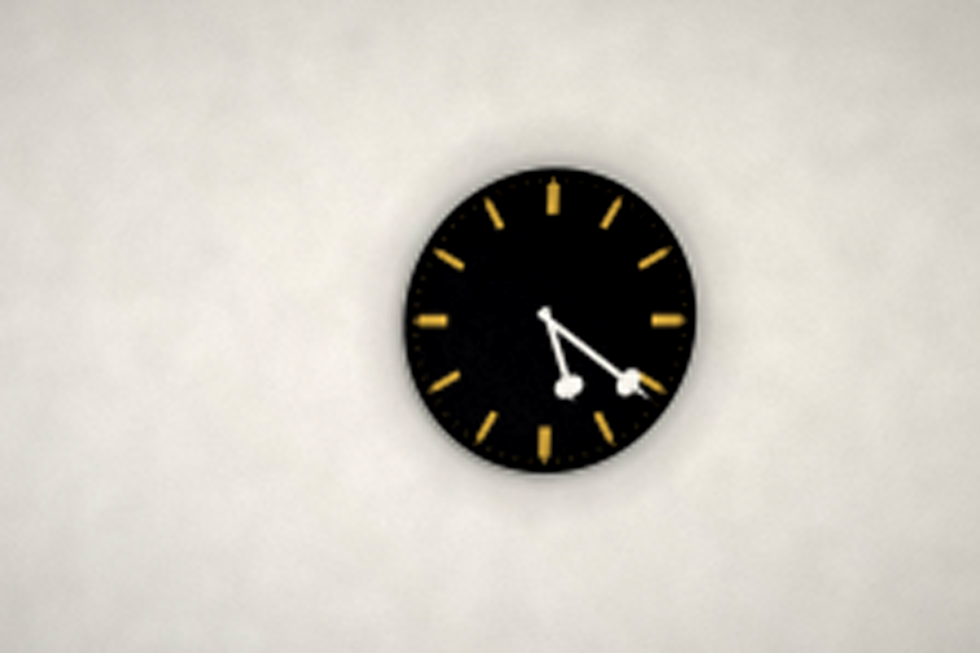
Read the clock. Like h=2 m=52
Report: h=5 m=21
